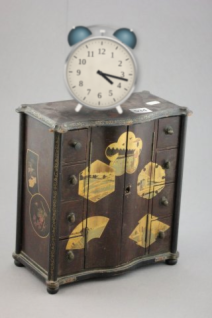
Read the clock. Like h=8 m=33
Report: h=4 m=17
